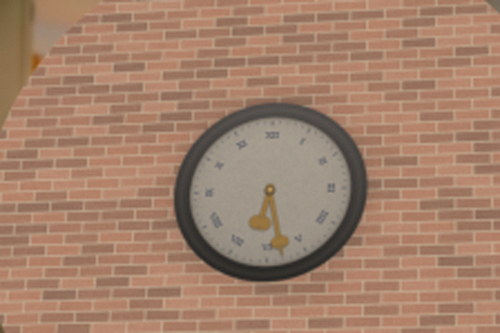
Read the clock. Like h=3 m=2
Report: h=6 m=28
